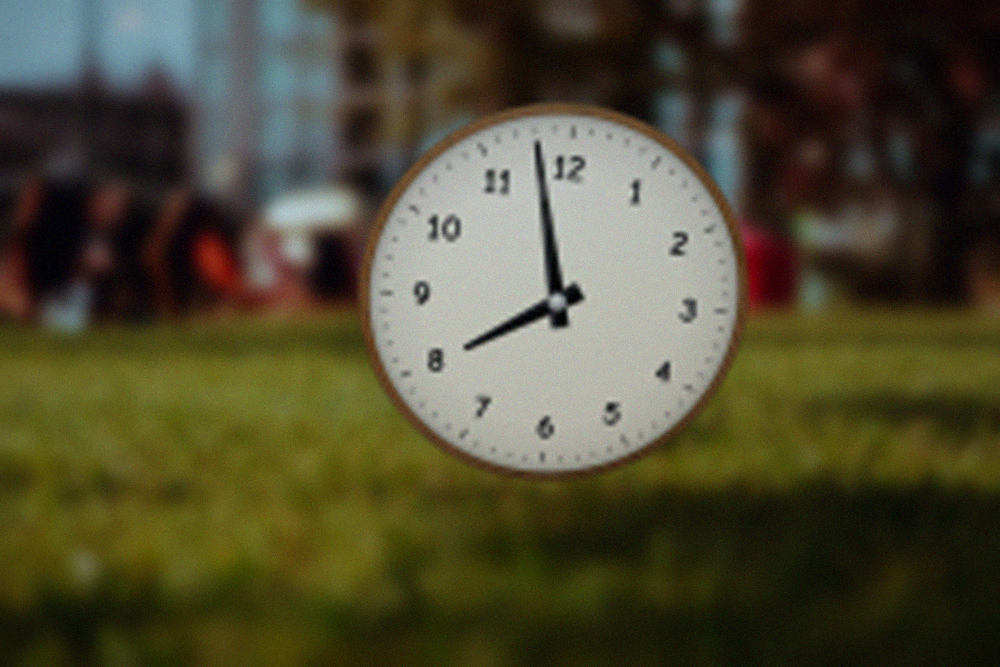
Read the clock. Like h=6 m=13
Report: h=7 m=58
